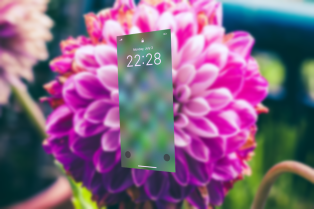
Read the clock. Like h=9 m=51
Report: h=22 m=28
